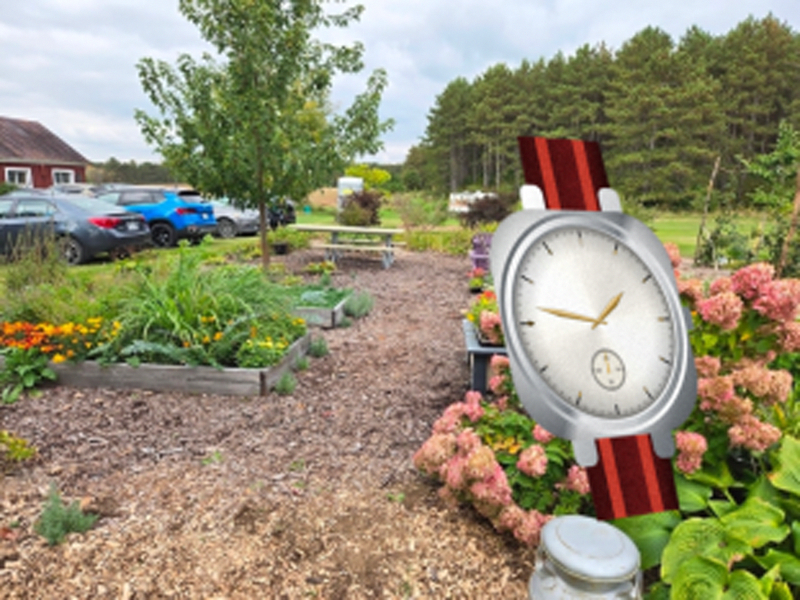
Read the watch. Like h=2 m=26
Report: h=1 m=47
